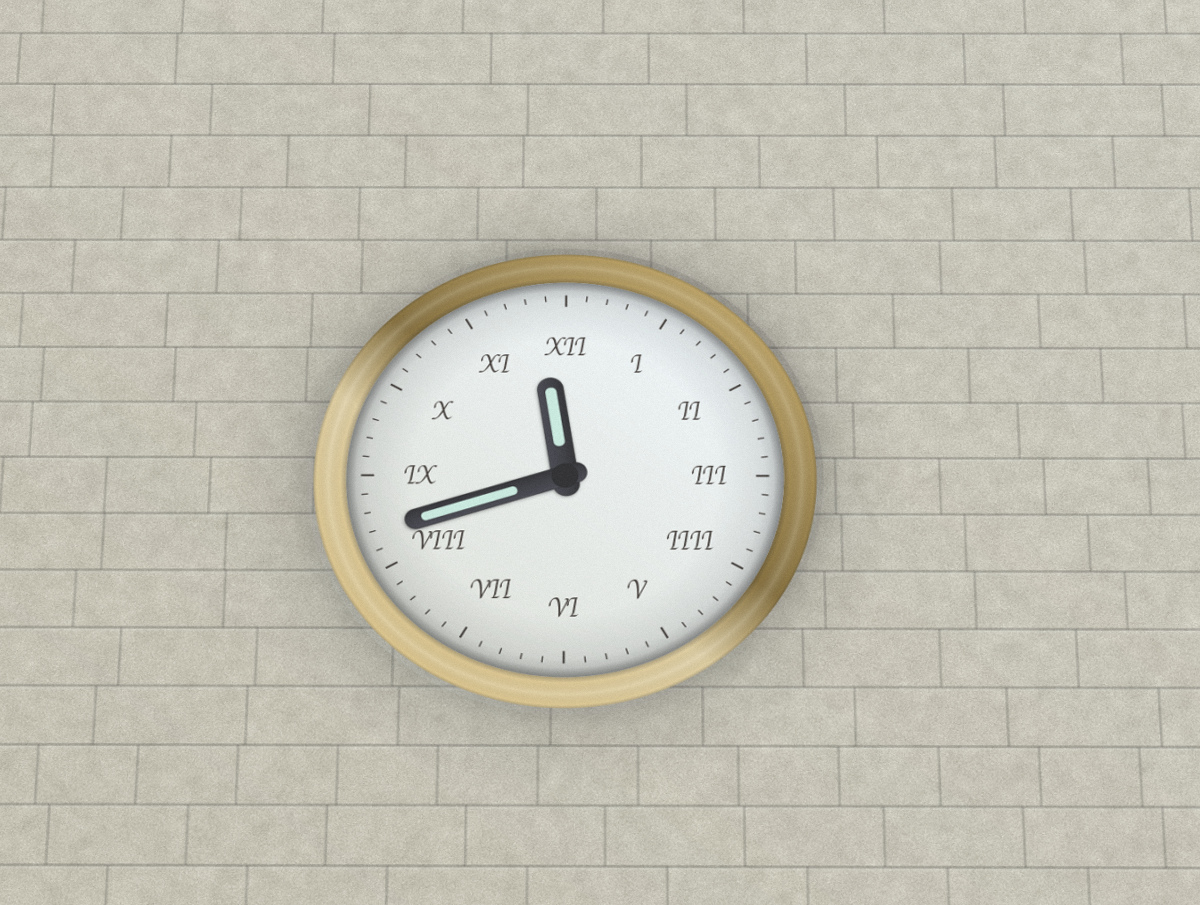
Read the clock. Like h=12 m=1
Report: h=11 m=42
